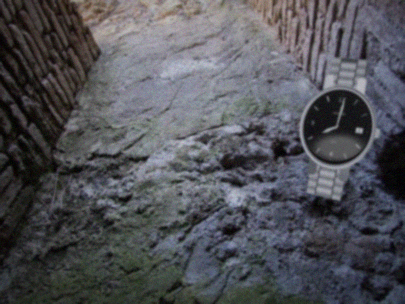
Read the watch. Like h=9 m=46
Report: h=8 m=1
